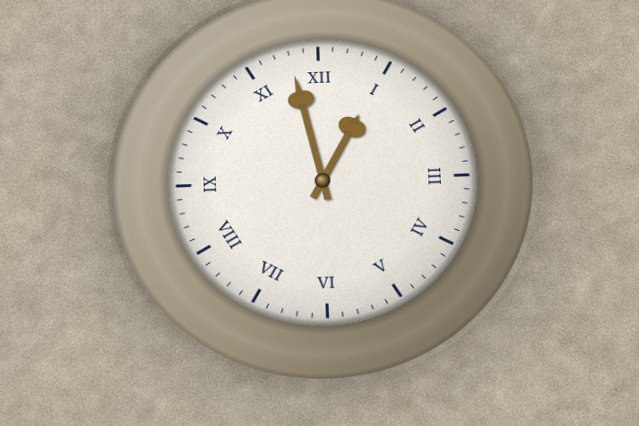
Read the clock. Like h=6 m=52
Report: h=12 m=58
